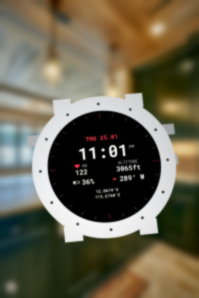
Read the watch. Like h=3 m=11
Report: h=11 m=1
